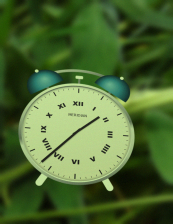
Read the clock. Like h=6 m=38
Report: h=1 m=37
